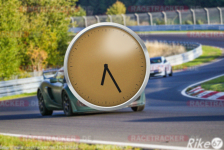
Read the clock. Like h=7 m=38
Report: h=6 m=25
